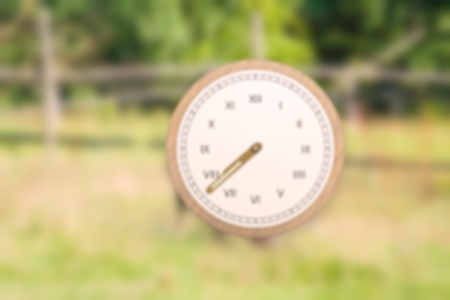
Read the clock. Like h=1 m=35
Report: h=7 m=38
